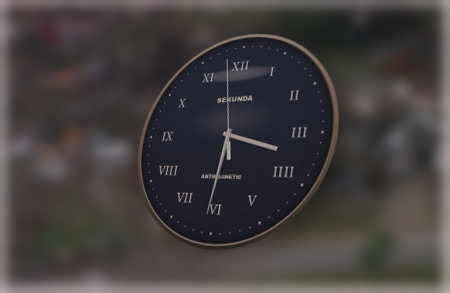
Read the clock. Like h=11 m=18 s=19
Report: h=3 m=30 s=58
